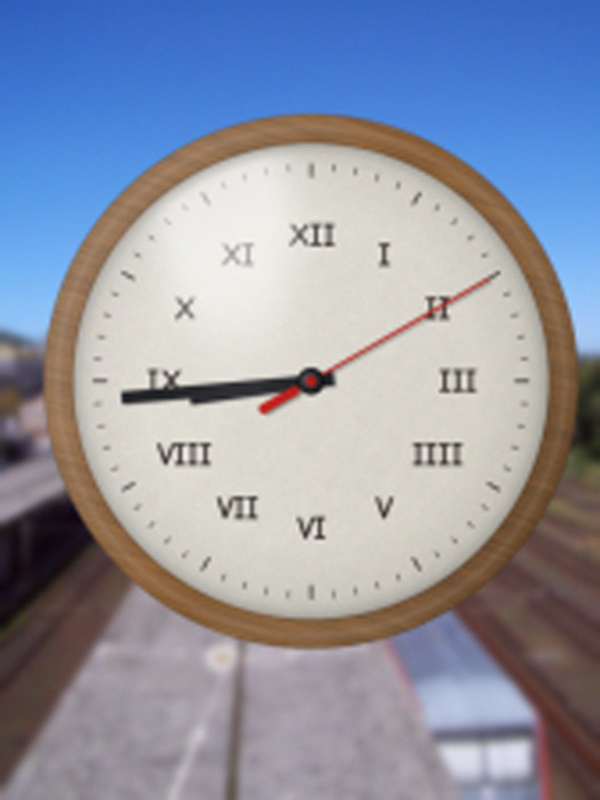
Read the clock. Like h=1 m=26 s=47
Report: h=8 m=44 s=10
